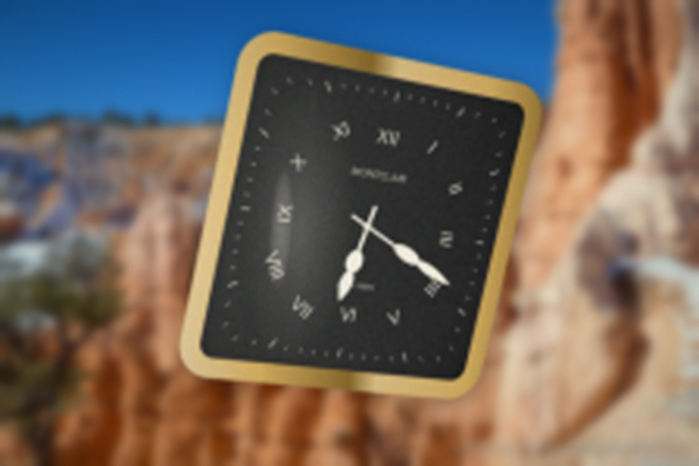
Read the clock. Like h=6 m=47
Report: h=6 m=19
